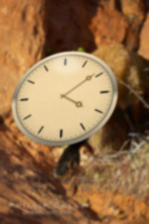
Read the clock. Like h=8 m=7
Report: h=4 m=9
